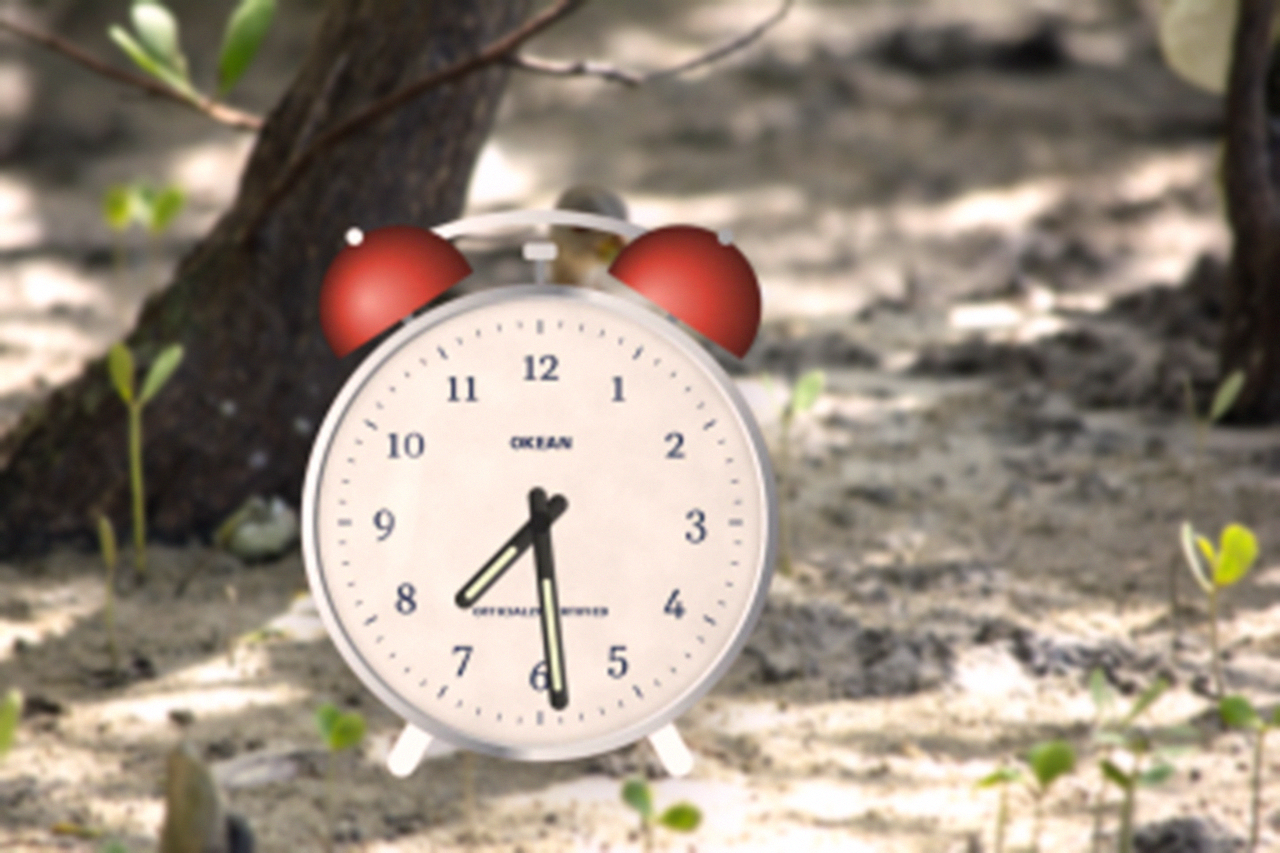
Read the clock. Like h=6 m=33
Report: h=7 m=29
